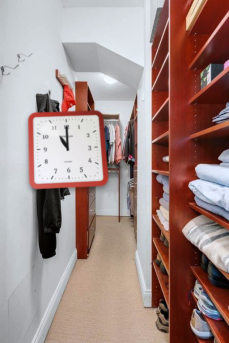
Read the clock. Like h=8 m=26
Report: h=11 m=0
